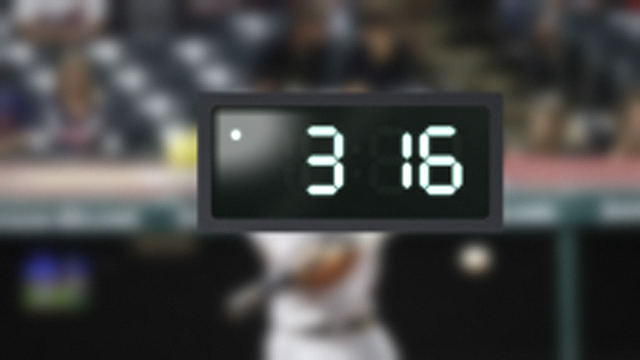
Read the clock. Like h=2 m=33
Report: h=3 m=16
